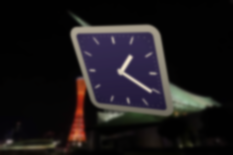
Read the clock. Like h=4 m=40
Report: h=1 m=21
